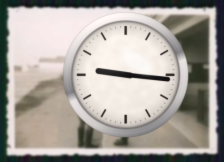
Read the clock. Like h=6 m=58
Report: h=9 m=16
